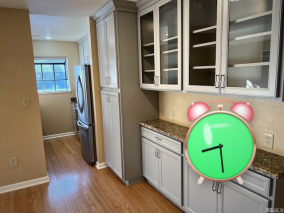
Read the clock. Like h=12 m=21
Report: h=8 m=29
